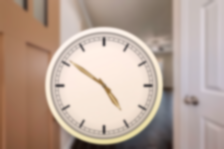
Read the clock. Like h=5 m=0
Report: h=4 m=51
